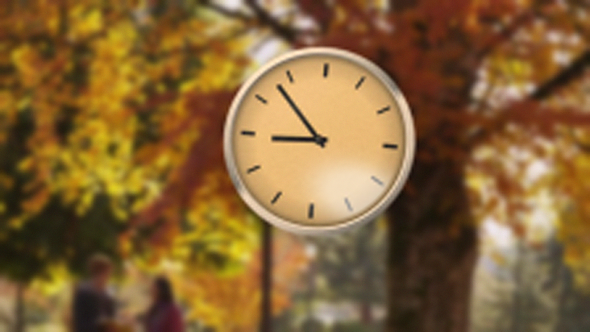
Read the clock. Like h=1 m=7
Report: h=8 m=53
